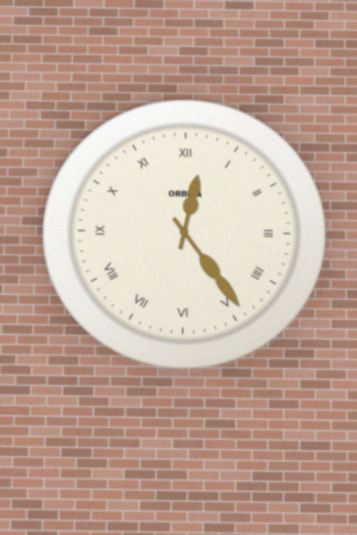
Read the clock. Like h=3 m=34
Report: h=12 m=24
